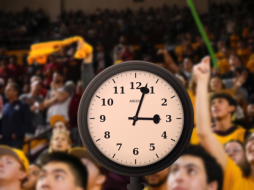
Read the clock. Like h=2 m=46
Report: h=3 m=3
